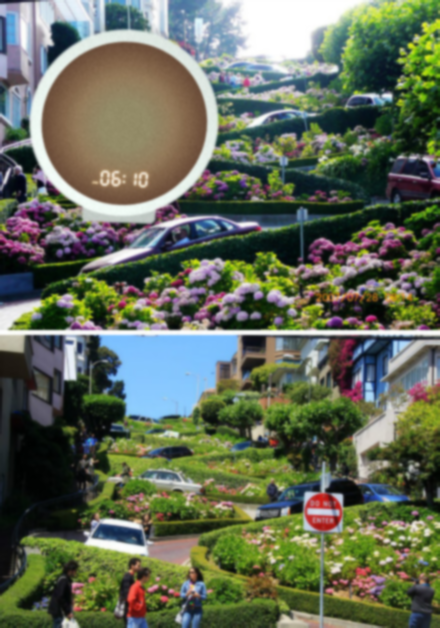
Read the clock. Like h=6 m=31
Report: h=6 m=10
